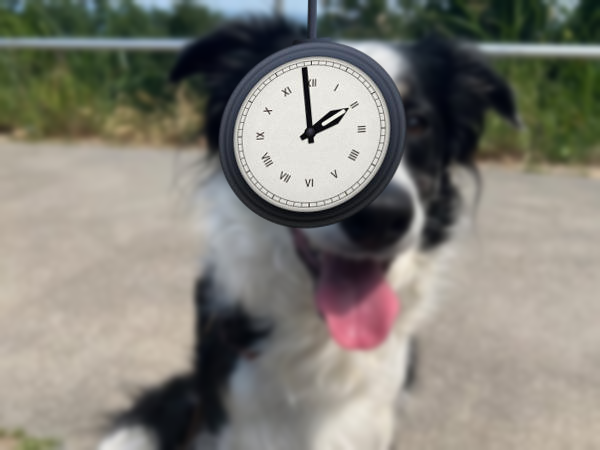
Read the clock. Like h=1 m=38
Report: h=1 m=59
